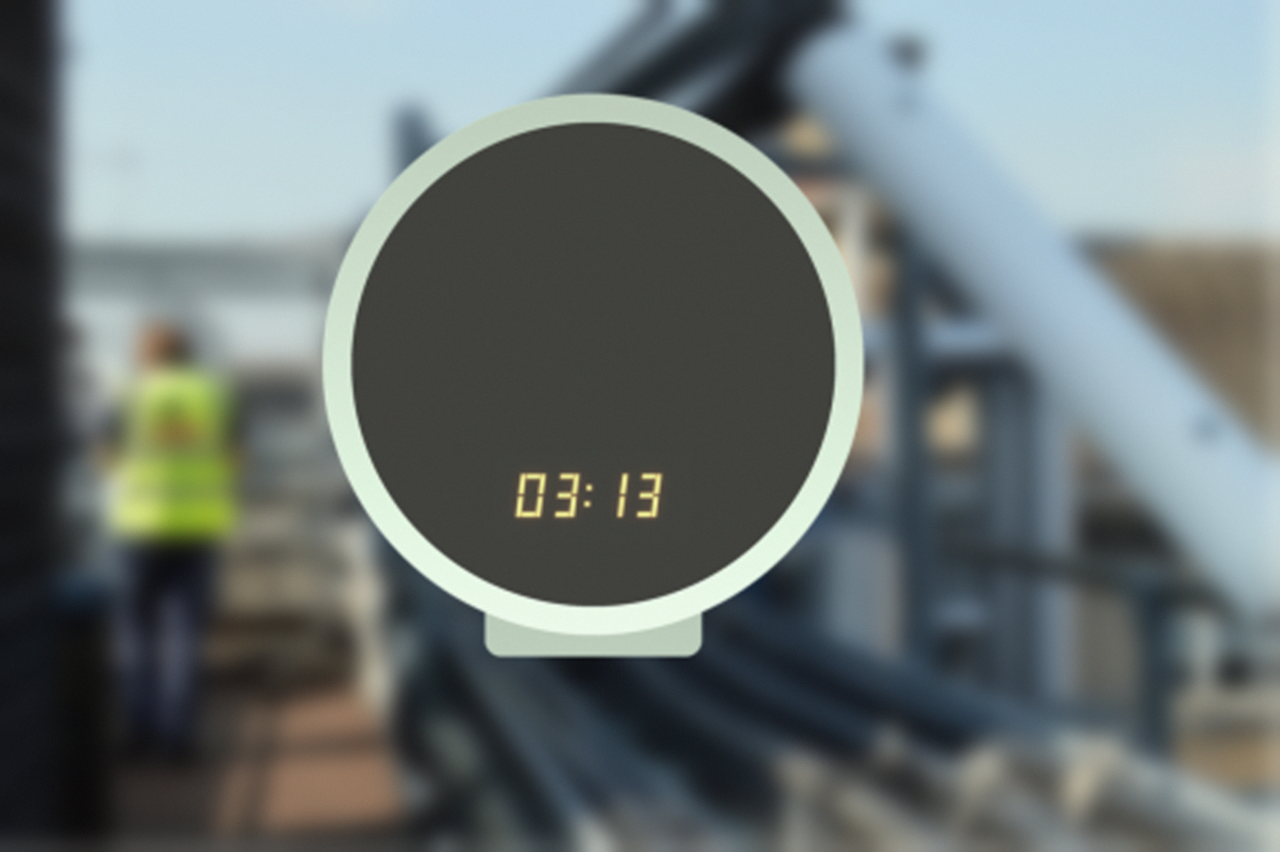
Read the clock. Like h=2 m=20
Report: h=3 m=13
